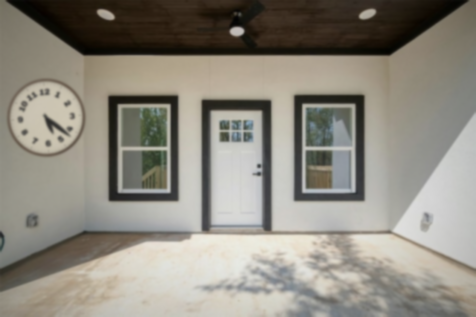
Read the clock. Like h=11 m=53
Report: h=5 m=22
